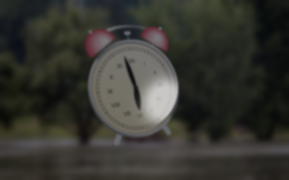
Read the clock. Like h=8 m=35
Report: h=5 m=58
